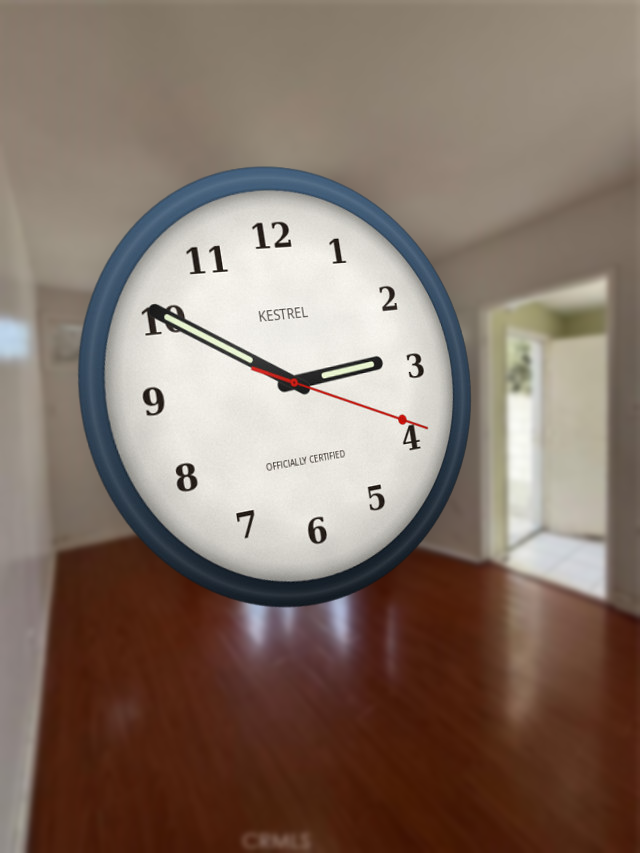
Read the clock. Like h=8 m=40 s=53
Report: h=2 m=50 s=19
